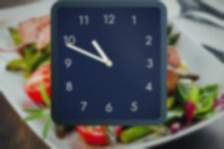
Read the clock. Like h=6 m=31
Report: h=10 m=49
